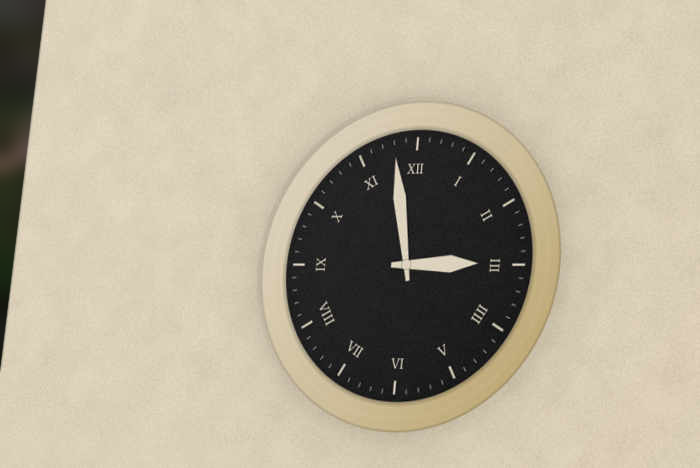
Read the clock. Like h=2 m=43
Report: h=2 m=58
